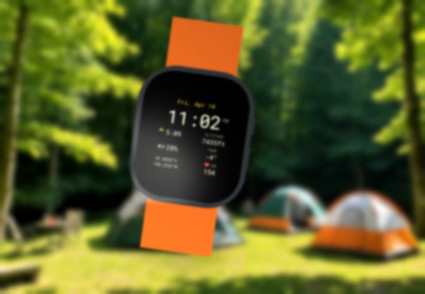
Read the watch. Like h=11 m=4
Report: h=11 m=2
